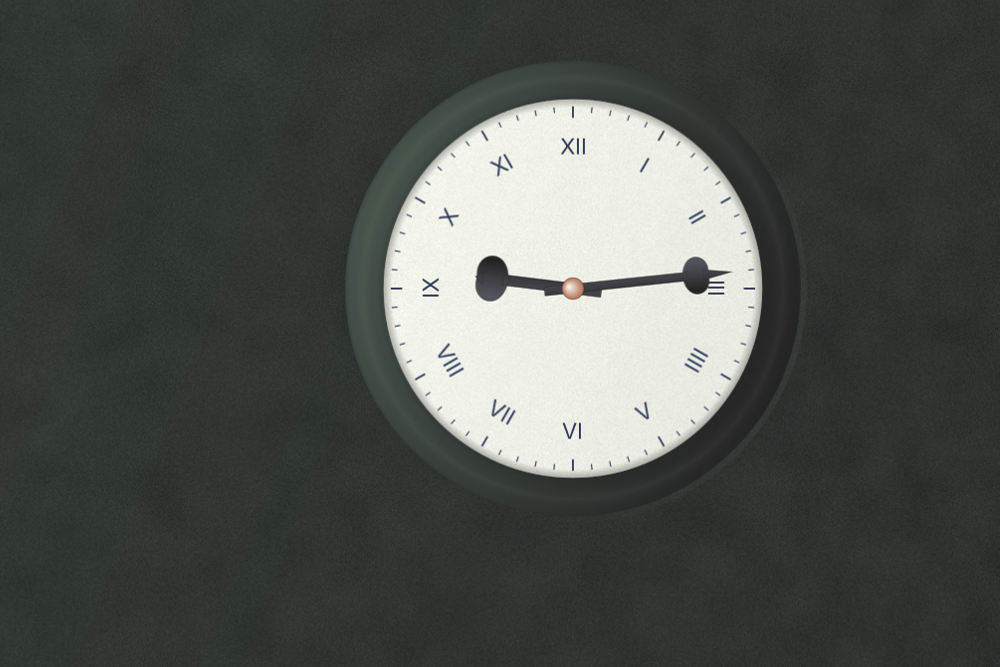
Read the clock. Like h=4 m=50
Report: h=9 m=14
